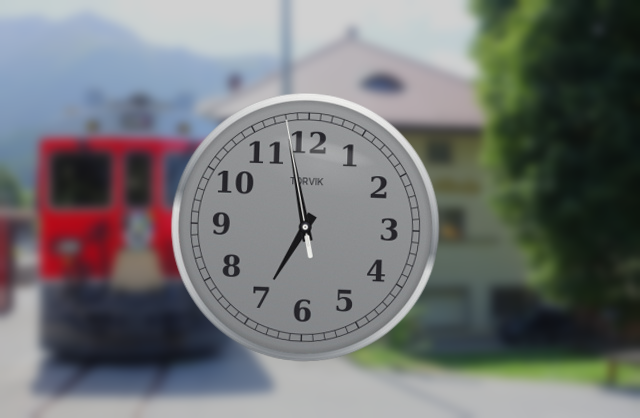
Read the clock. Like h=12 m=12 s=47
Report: h=6 m=57 s=58
